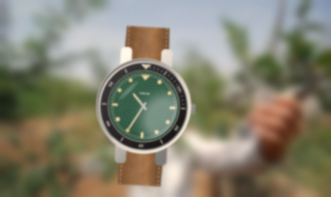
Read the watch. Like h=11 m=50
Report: h=10 m=35
